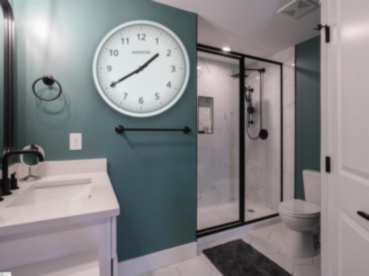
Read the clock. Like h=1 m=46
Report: h=1 m=40
